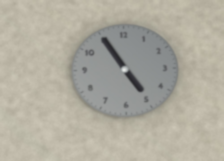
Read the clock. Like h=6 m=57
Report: h=4 m=55
